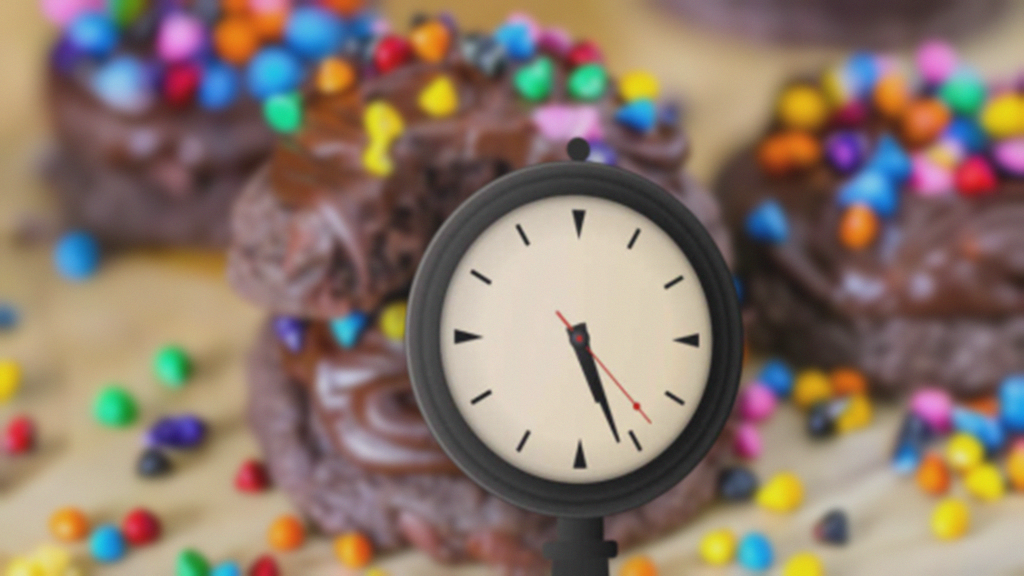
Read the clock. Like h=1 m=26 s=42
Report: h=5 m=26 s=23
